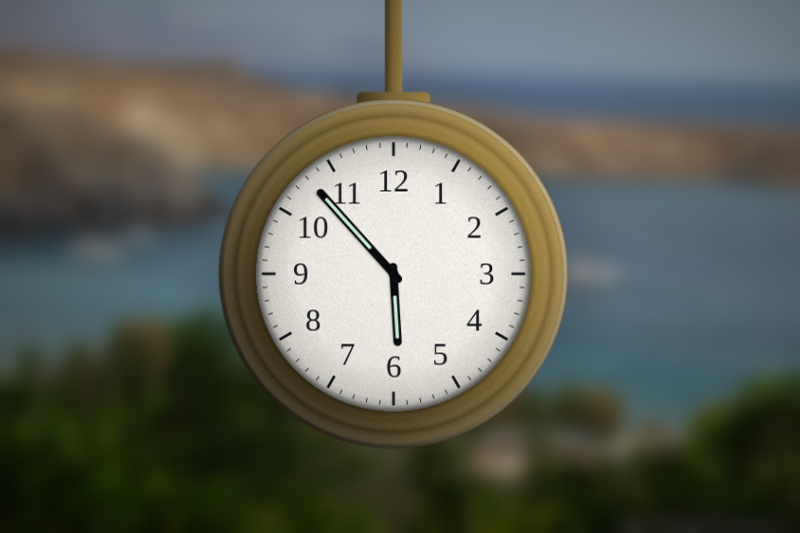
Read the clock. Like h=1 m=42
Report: h=5 m=53
